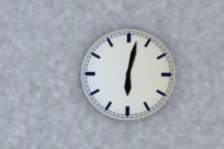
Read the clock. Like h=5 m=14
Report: h=6 m=2
